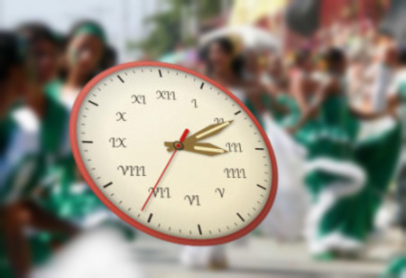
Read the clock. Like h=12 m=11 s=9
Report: h=3 m=10 s=36
